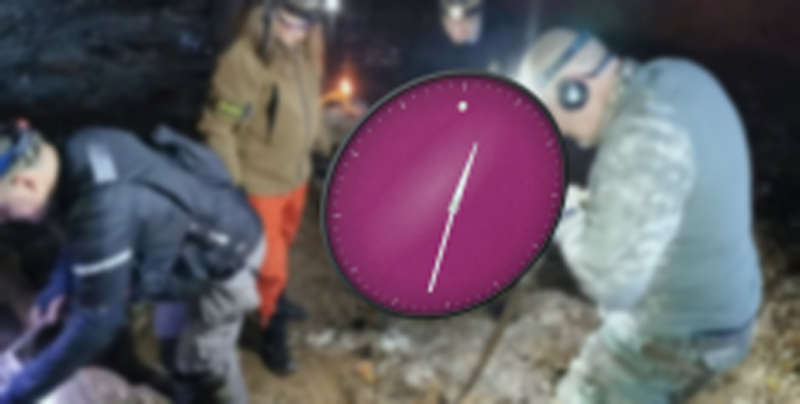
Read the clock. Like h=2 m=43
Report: h=12 m=32
